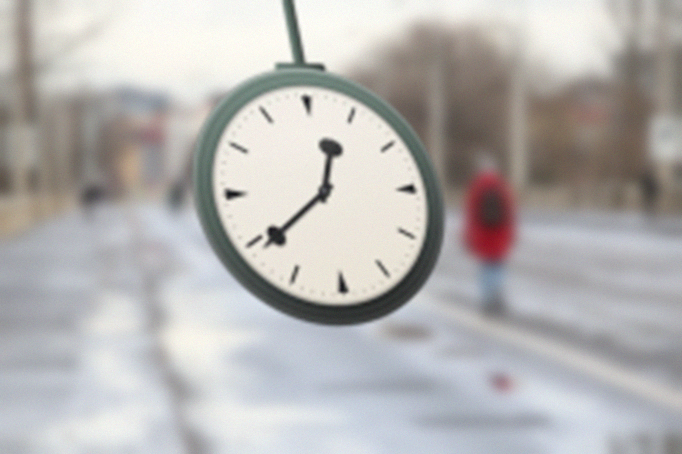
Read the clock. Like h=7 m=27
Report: h=12 m=39
